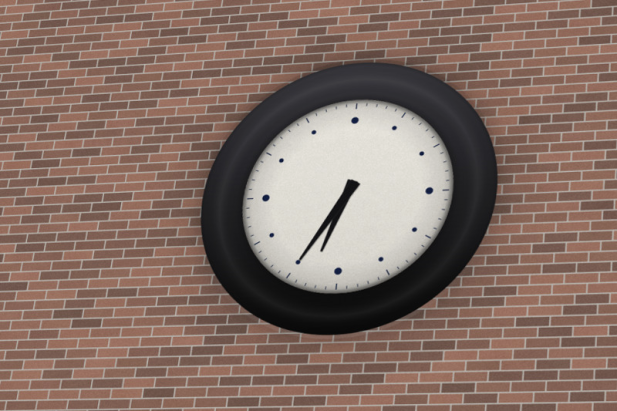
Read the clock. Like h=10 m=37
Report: h=6 m=35
